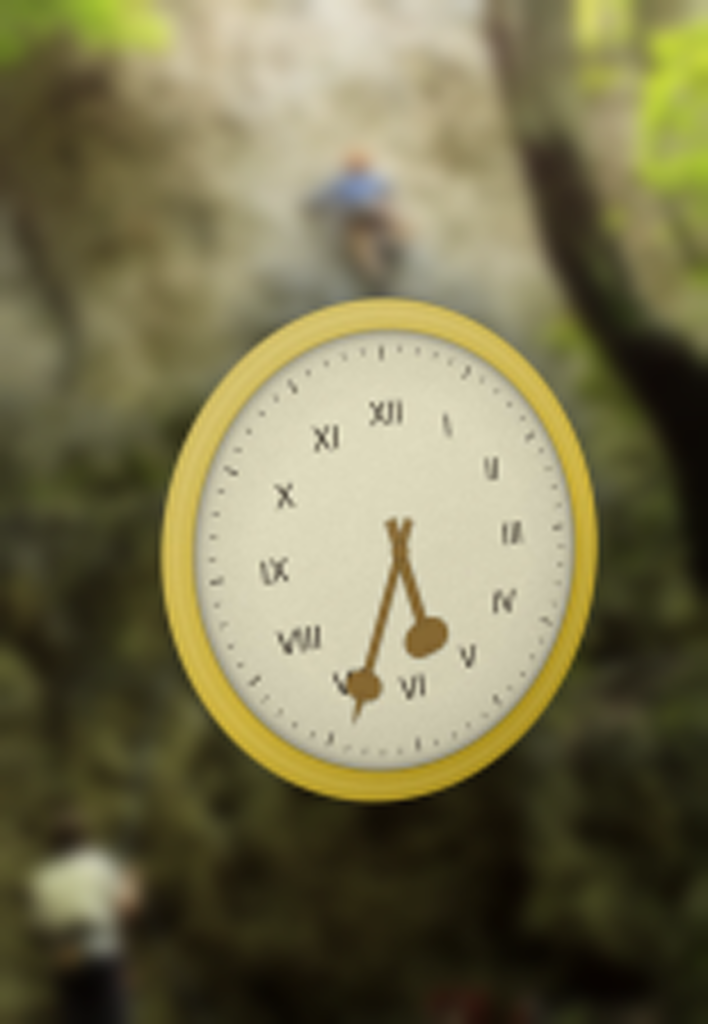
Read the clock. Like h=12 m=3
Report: h=5 m=34
